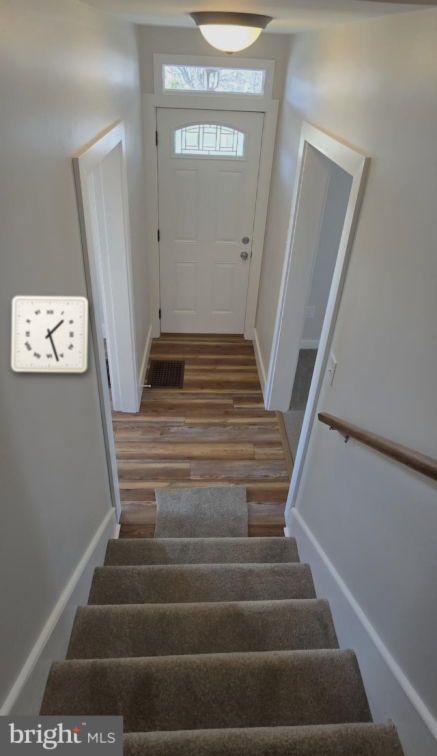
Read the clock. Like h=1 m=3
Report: h=1 m=27
